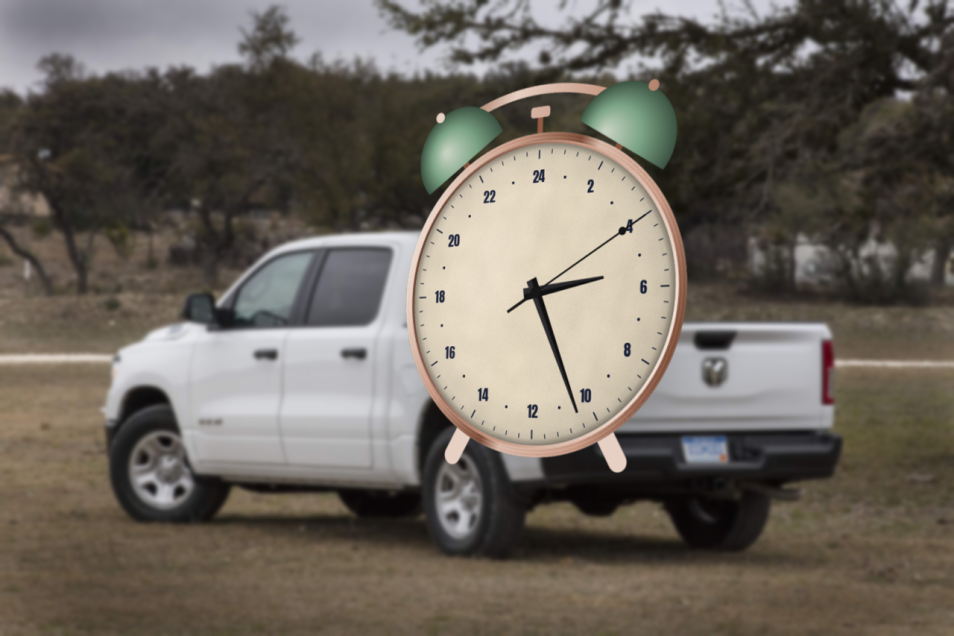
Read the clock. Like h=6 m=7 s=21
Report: h=5 m=26 s=10
